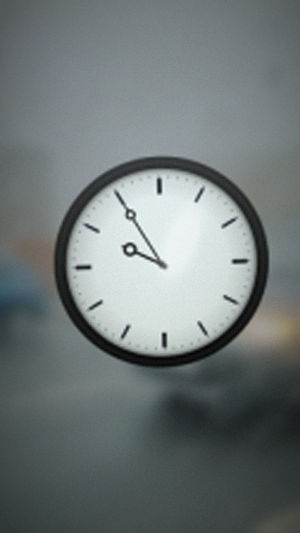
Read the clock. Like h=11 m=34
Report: h=9 m=55
